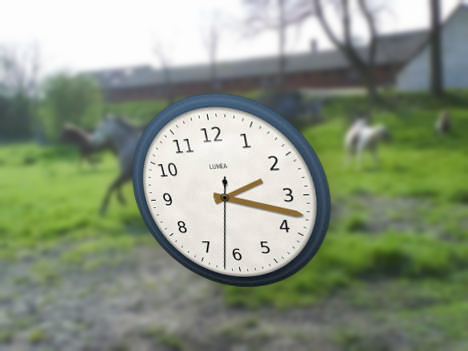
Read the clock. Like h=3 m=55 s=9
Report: h=2 m=17 s=32
